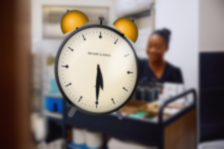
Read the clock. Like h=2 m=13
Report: h=5 m=30
